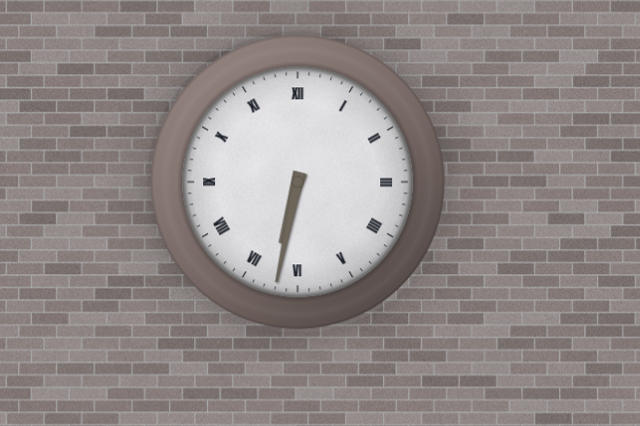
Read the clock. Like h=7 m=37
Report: h=6 m=32
